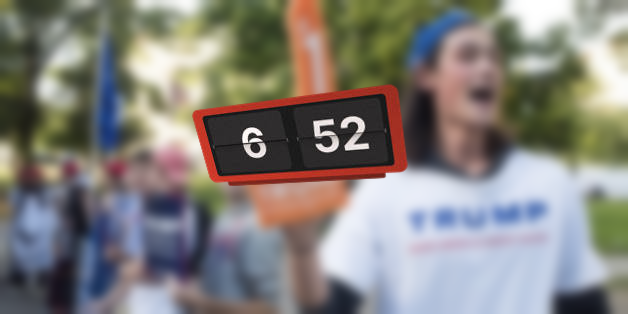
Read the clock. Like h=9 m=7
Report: h=6 m=52
